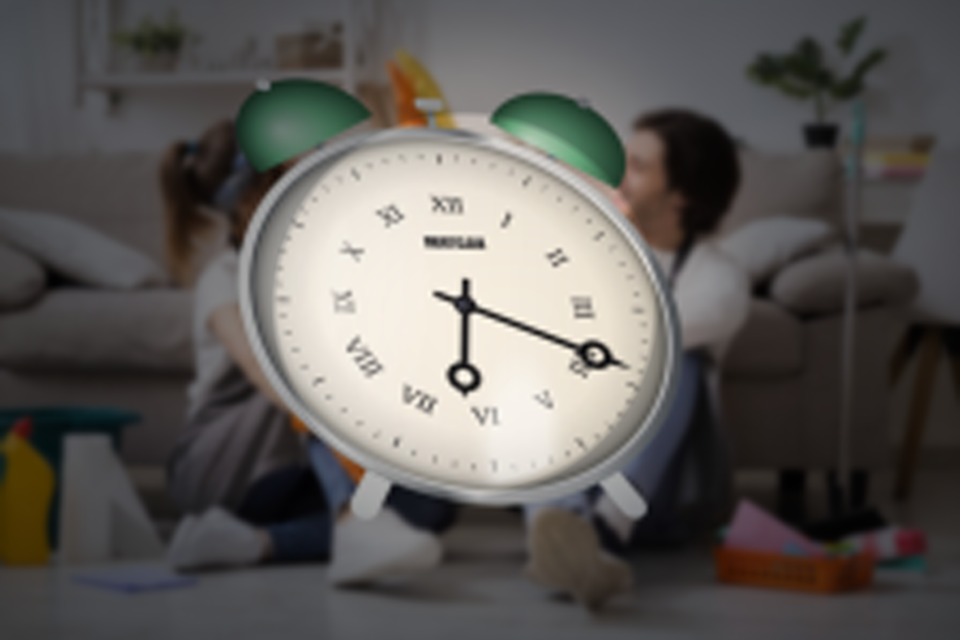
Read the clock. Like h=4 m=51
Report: h=6 m=19
